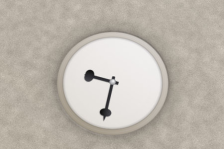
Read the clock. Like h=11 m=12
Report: h=9 m=32
